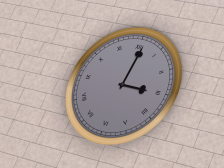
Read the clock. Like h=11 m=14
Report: h=3 m=1
